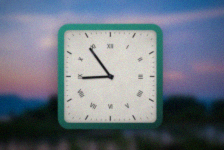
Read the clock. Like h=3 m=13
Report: h=8 m=54
